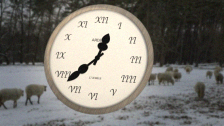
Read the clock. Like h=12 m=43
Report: h=12 m=38
